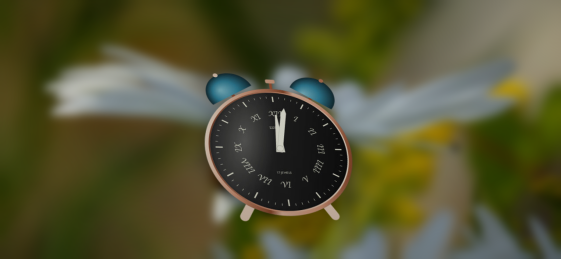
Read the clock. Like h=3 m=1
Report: h=12 m=2
